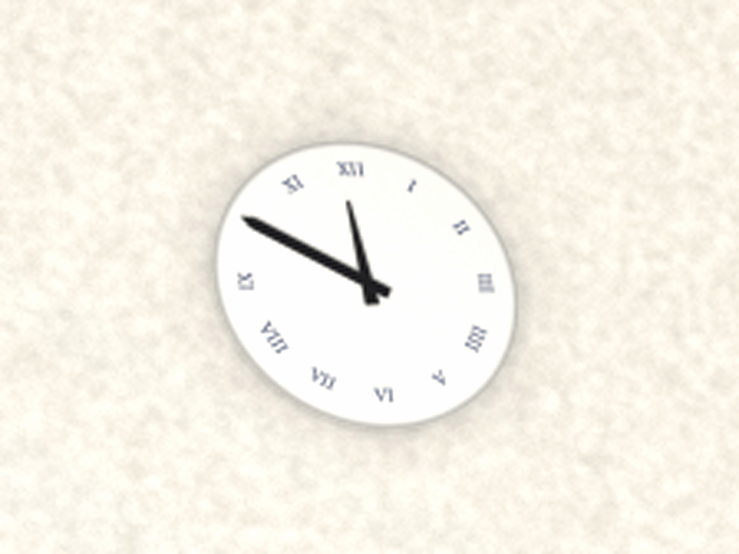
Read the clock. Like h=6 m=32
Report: h=11 m=50
